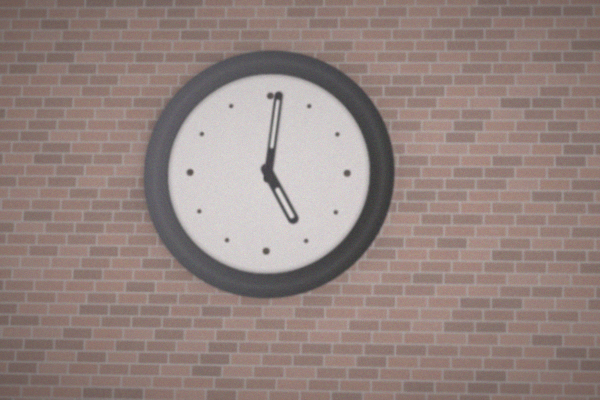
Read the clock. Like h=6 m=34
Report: h=5 m=1
